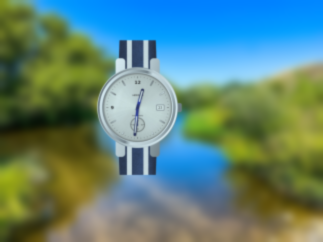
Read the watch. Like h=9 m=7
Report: h=12 m=31
